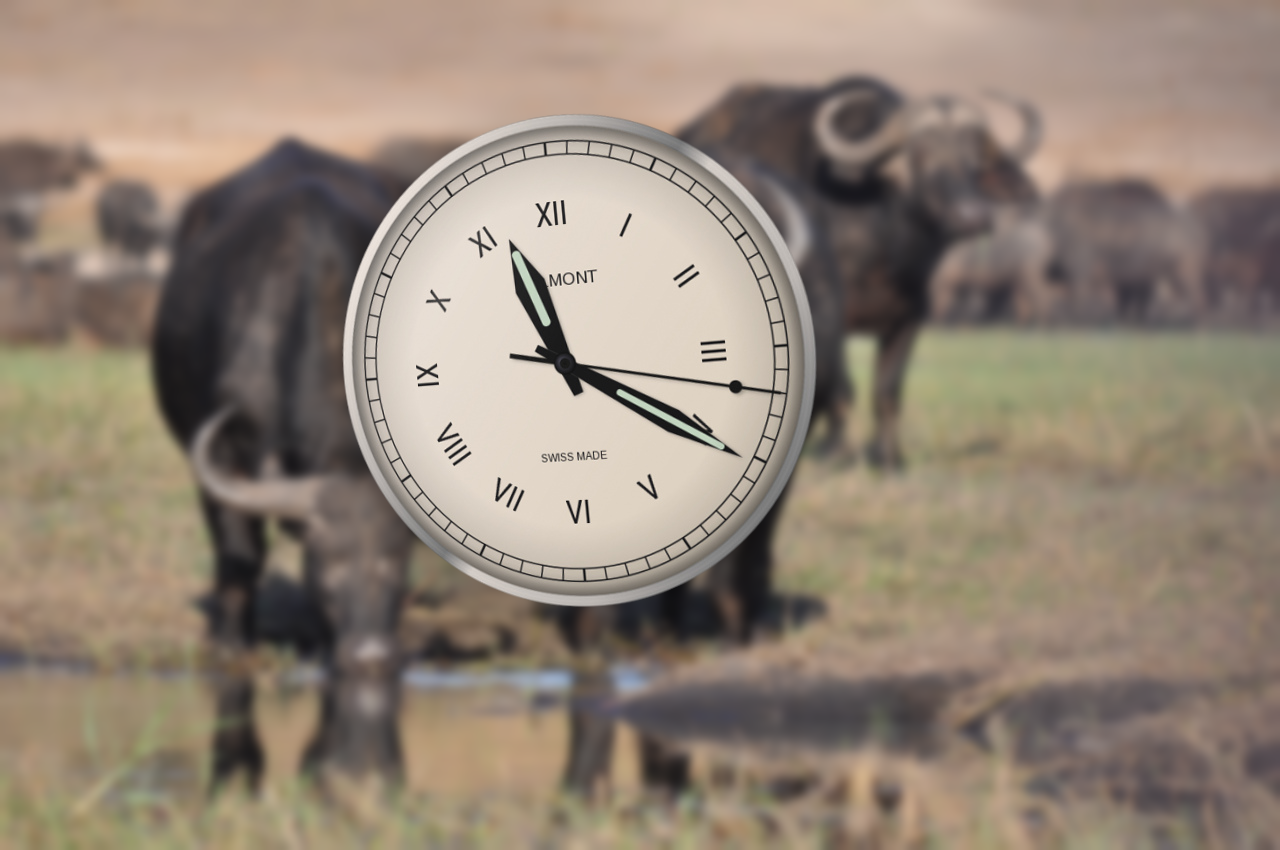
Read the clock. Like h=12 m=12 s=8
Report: h=11 m=20 s=17
